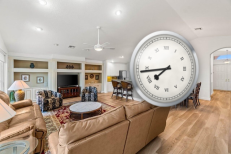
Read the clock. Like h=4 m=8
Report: h=7 m=44
